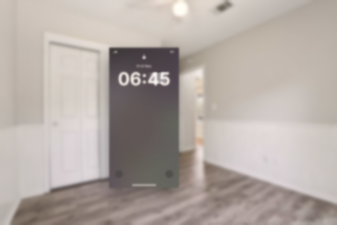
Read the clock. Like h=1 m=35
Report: h=6 m=45
